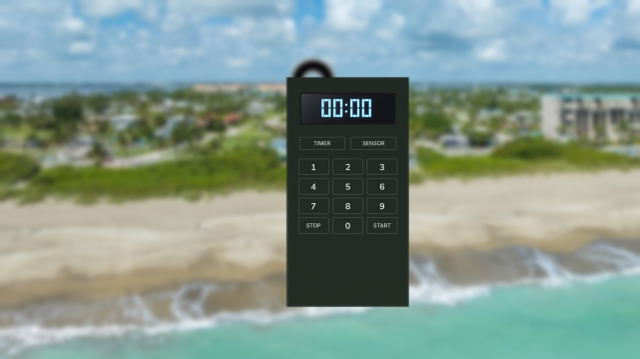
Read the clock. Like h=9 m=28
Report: h=0 m=0
